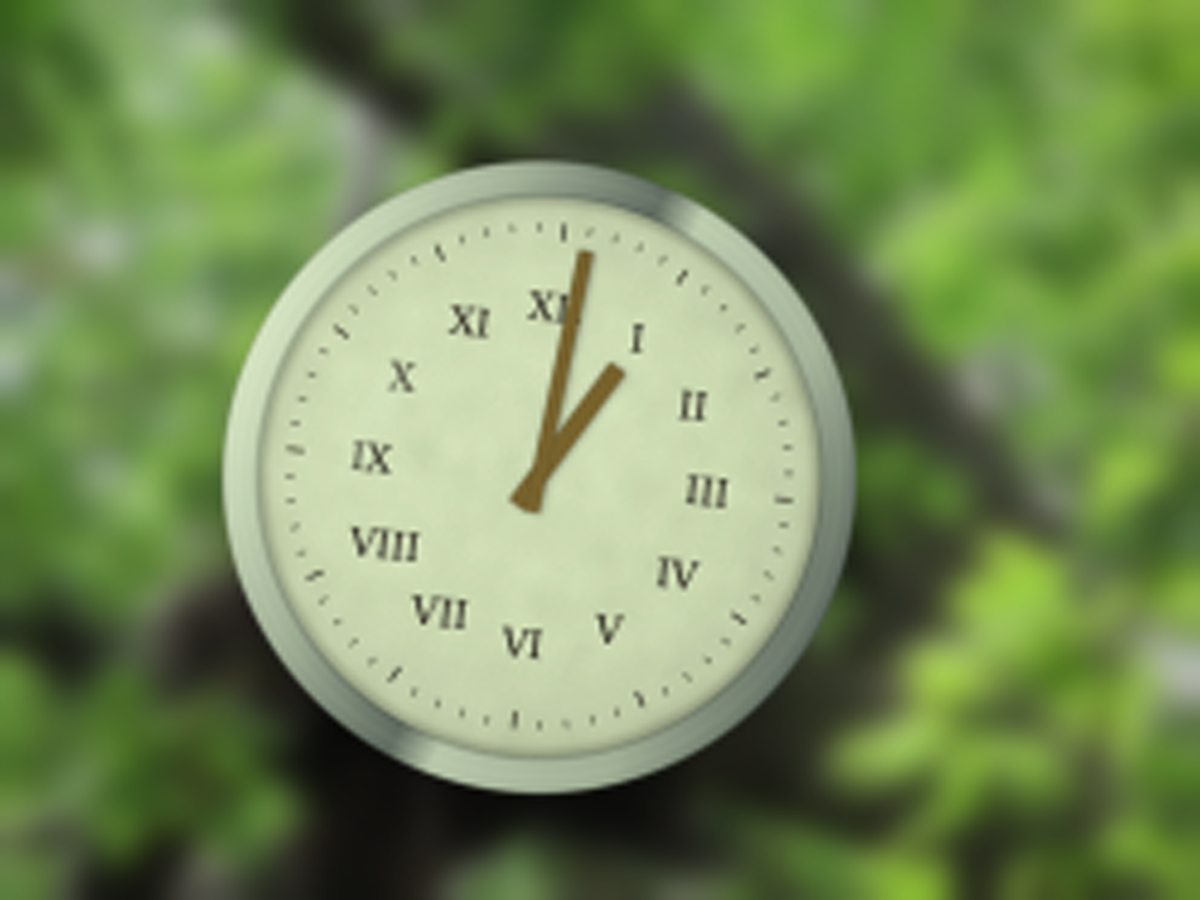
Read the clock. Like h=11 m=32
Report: h=1 m=1
